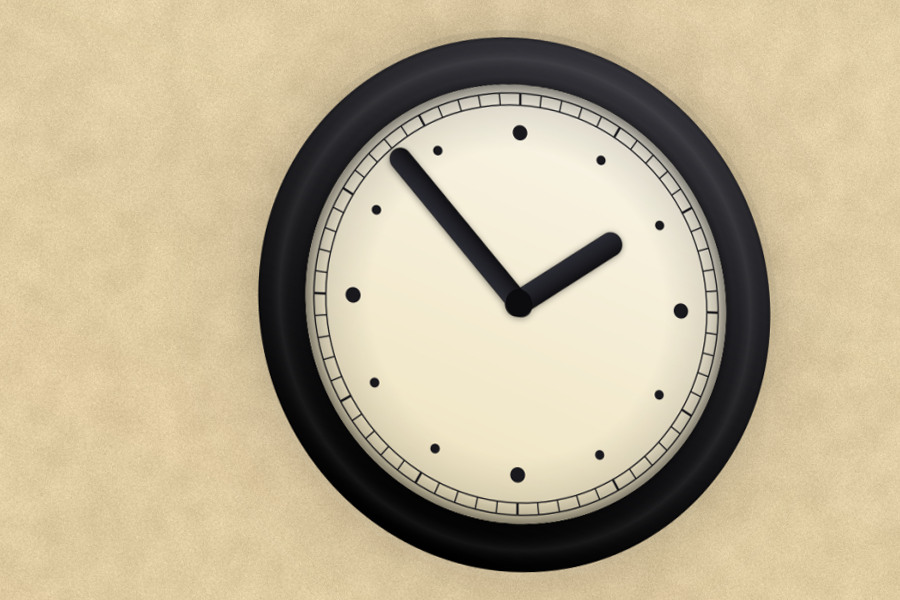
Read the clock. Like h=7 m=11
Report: h=1 m=53
